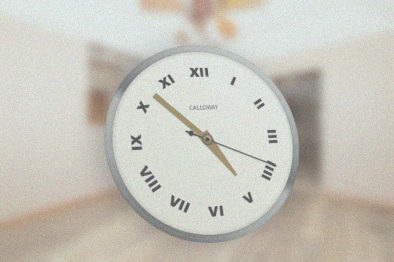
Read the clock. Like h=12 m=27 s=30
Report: h=4 m=52 s=19
